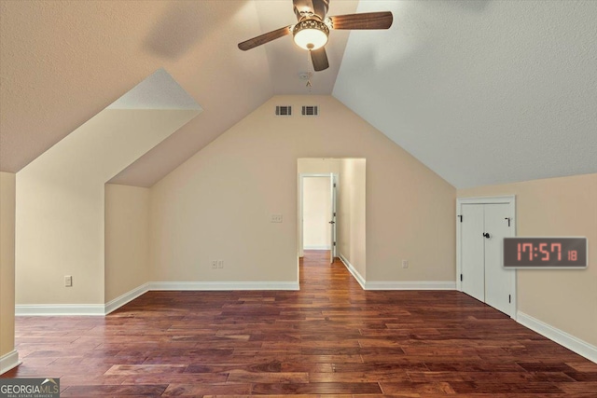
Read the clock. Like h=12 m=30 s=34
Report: h=17 m=57 s=18
